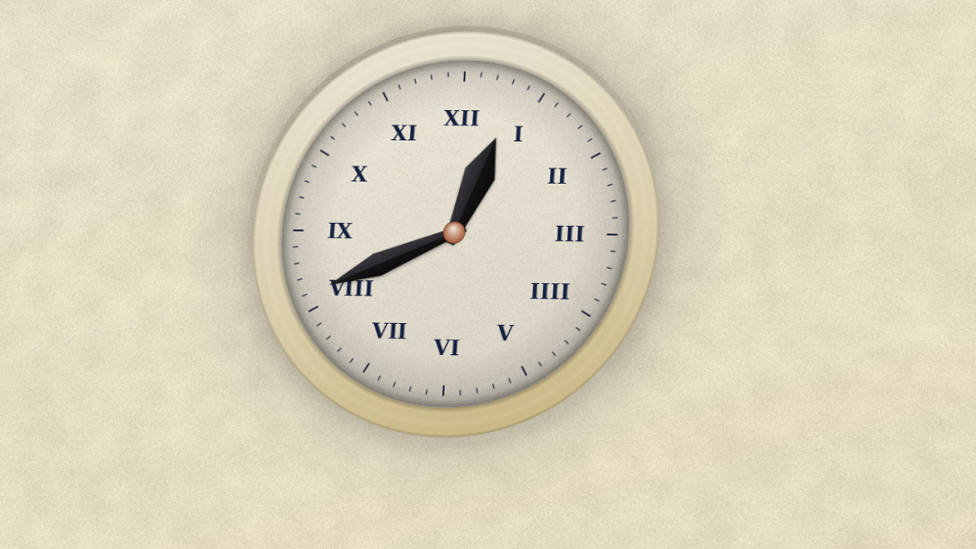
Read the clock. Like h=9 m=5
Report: h=12 m=41
